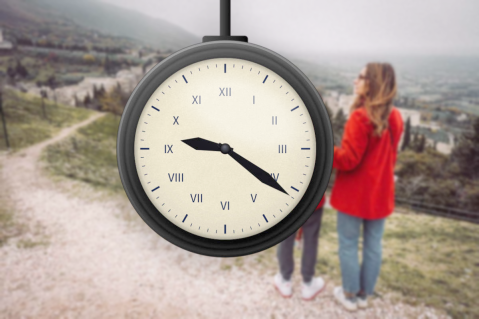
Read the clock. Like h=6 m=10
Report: h=9 m=21
